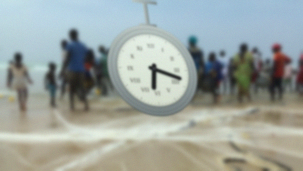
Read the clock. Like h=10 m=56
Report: h=6 m=18
